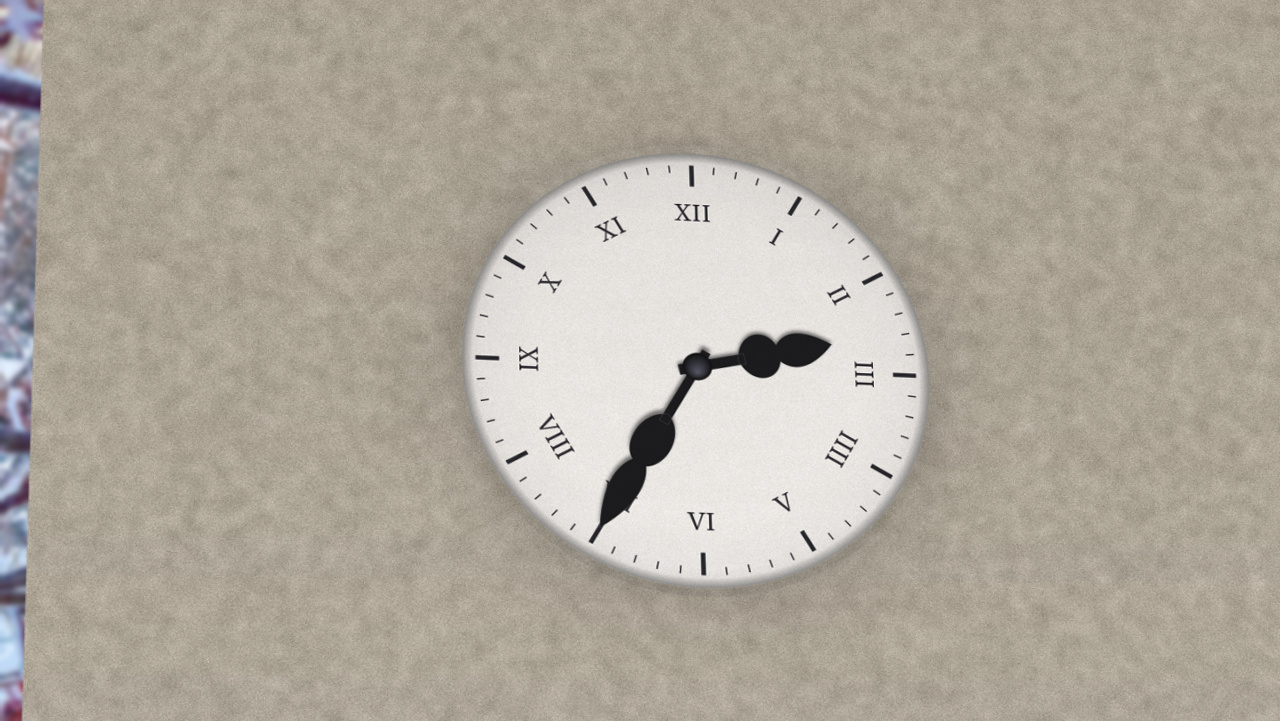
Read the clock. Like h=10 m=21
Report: h=2 m=35
